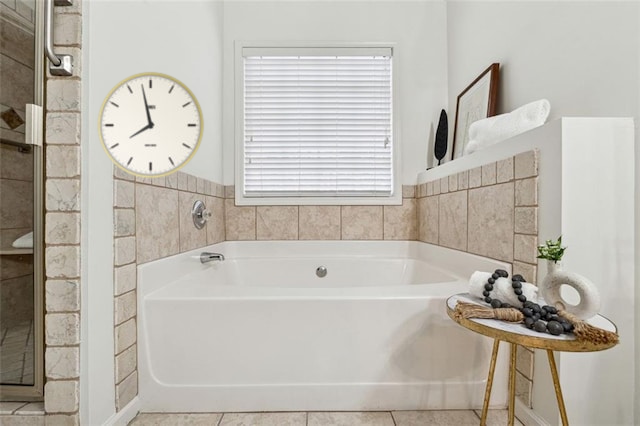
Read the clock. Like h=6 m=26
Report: h=7 m=58
